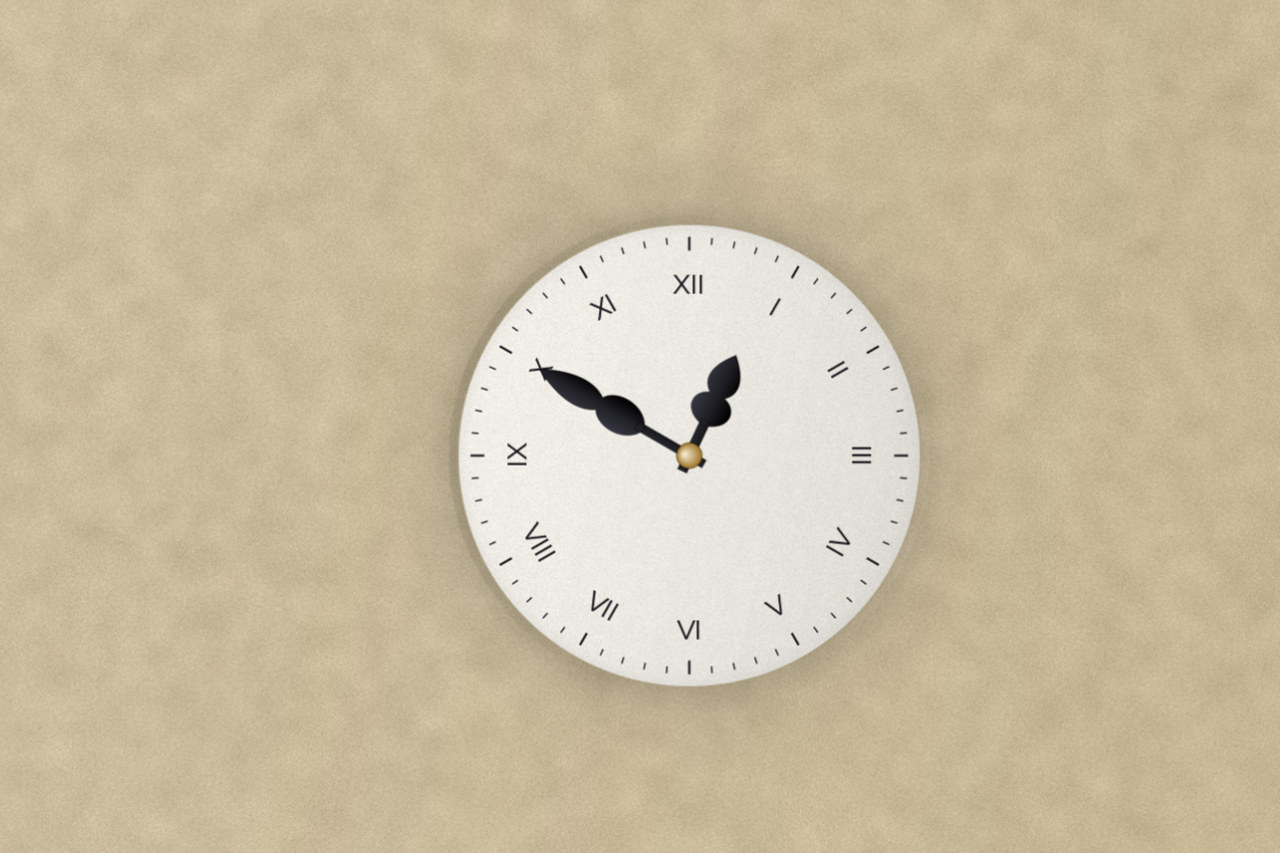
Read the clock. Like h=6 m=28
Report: h=12 m=50
